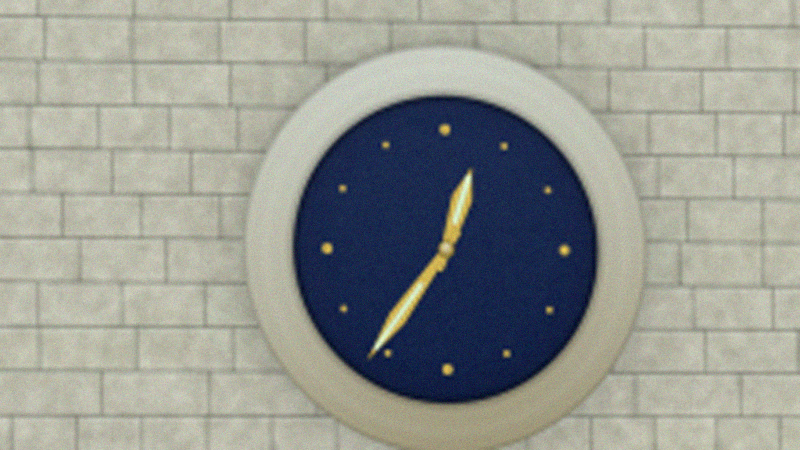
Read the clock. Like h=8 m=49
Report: h=12 m=36
